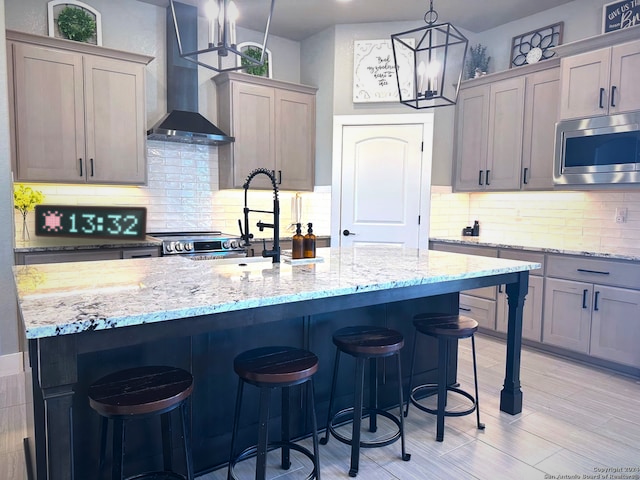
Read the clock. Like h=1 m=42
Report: h=13 m=32
